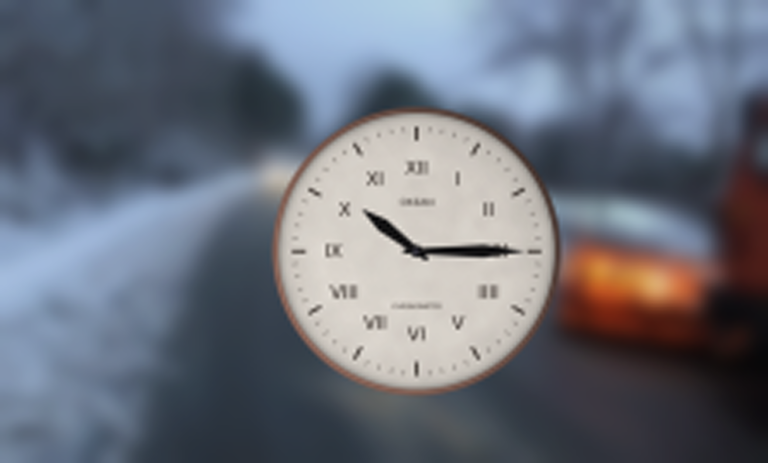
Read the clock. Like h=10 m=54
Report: h=10 m=15
